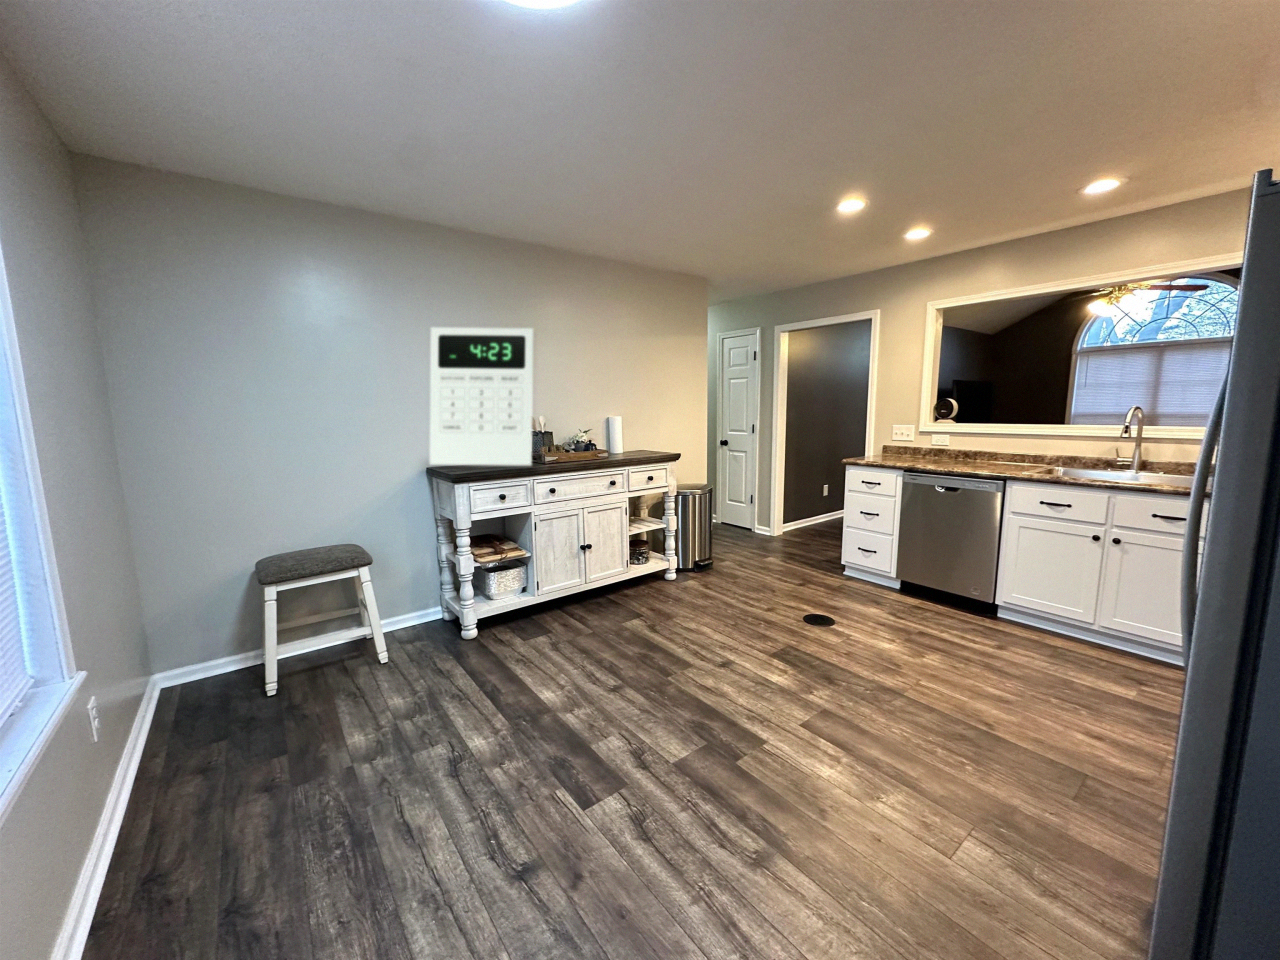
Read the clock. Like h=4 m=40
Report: h=4 m=23
